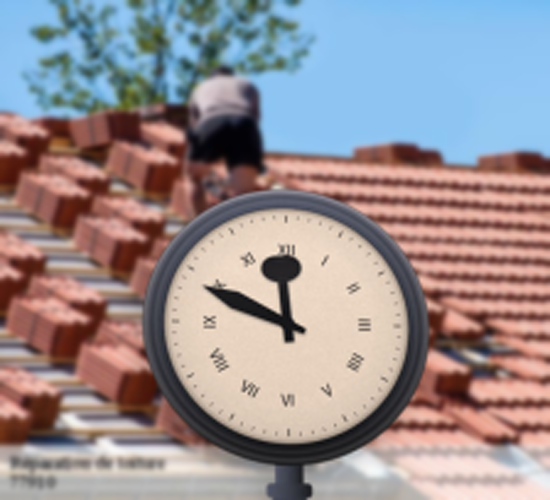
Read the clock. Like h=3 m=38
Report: h=11 m=49
